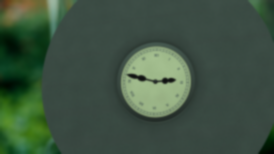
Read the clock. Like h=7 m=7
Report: h=2 m=47
